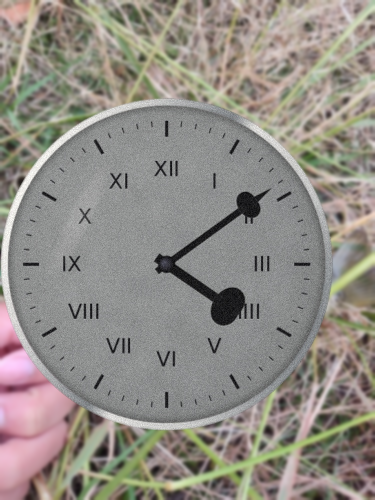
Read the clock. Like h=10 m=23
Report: h=4 m=9
